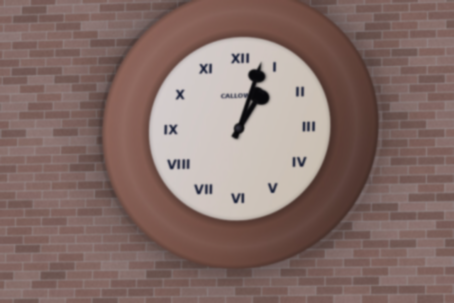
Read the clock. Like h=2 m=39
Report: h=1 m=3
